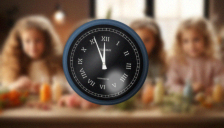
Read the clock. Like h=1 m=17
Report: h=11 m=56
